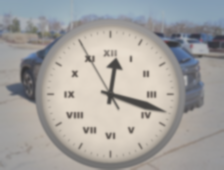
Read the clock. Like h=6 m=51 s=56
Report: h=12 m=17 s=55
